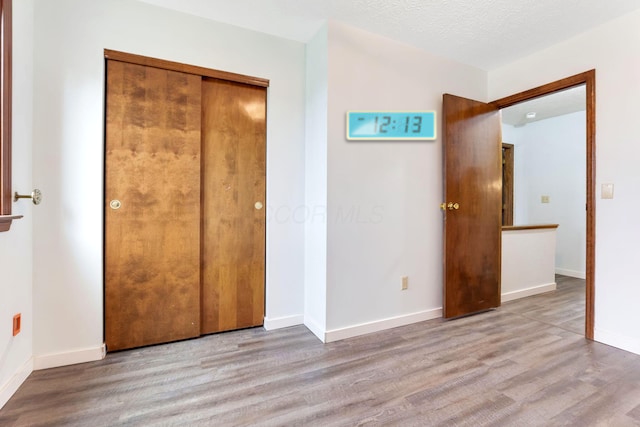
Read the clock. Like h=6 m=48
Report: h=12 m=13
